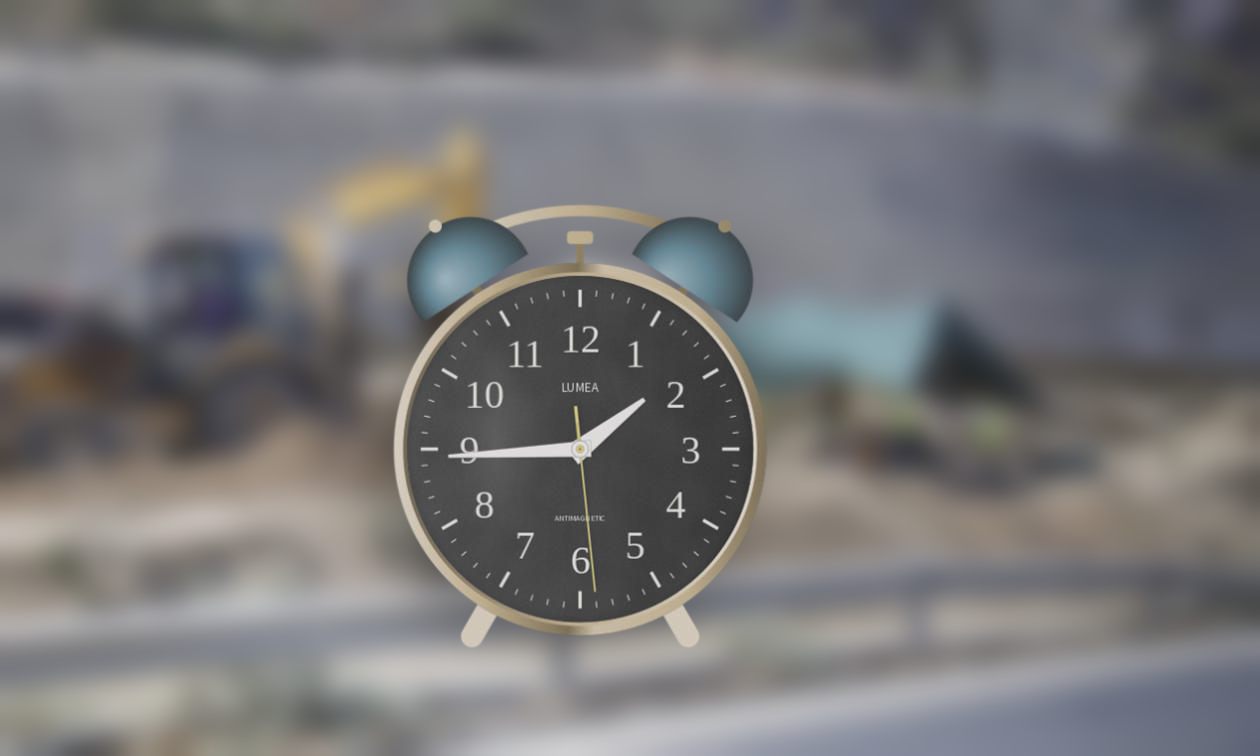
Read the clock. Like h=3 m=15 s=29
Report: h=1 m=44 s=29
